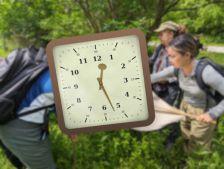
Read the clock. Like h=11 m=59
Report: h=12 m=27
